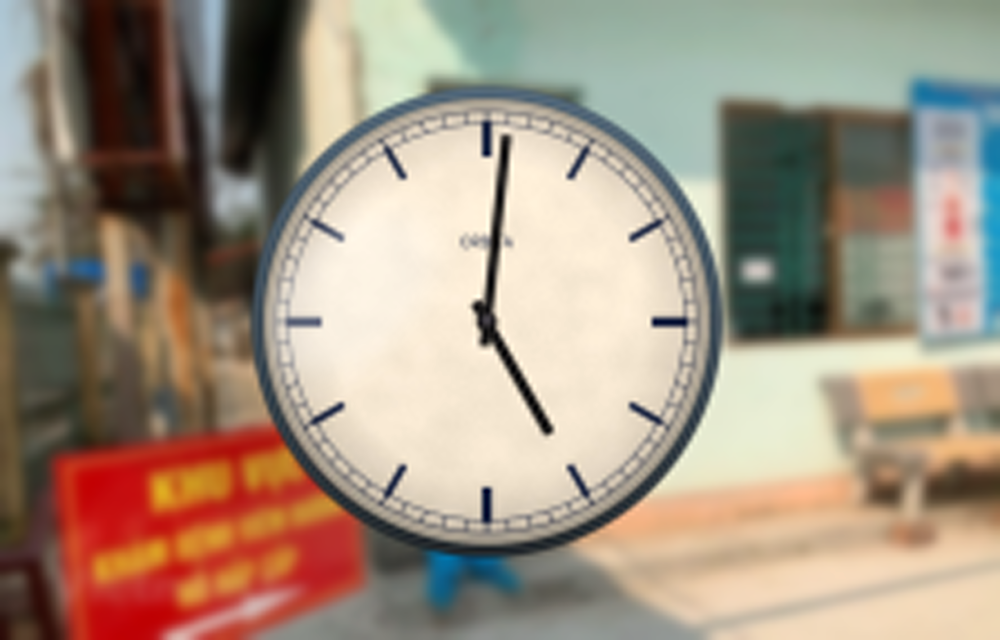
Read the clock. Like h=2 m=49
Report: h=5 m=1
